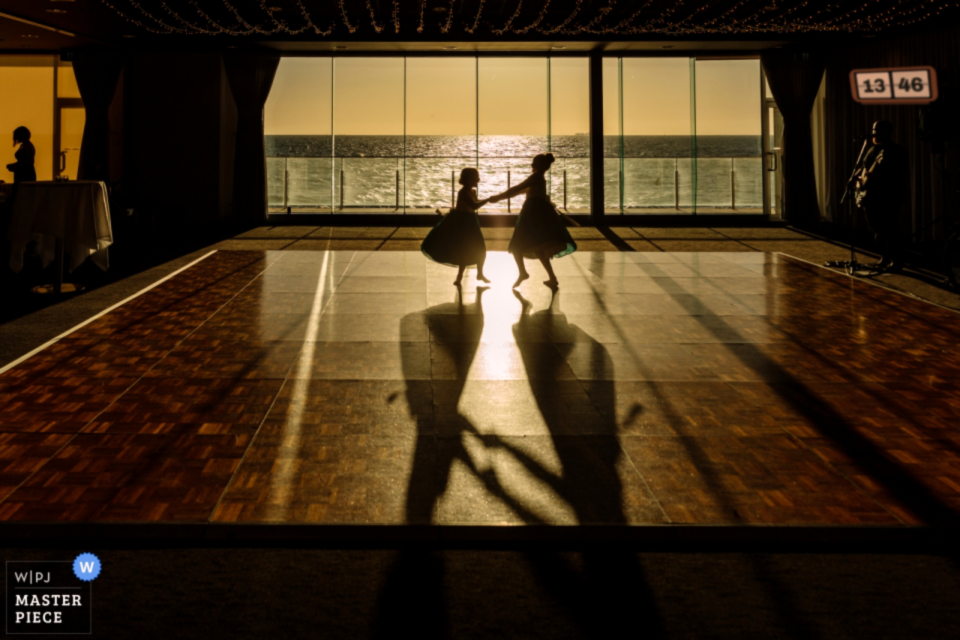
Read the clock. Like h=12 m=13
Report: h=13 m=46
